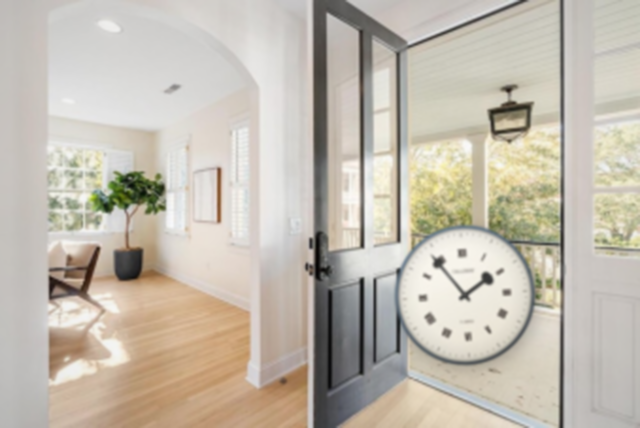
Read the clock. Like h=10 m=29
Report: h=1 m=54
